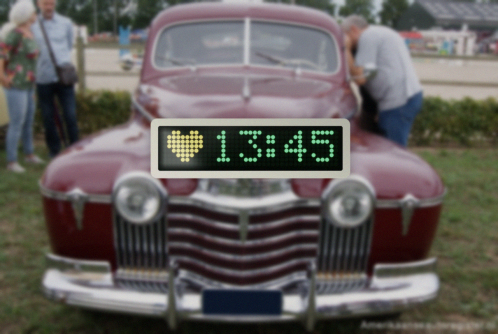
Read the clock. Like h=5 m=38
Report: h=13 m=45
